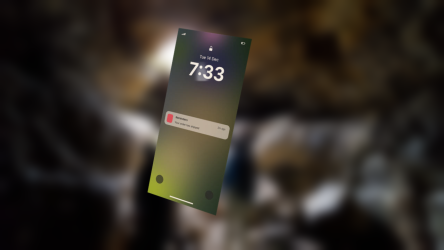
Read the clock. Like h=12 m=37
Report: h=7 m=33
